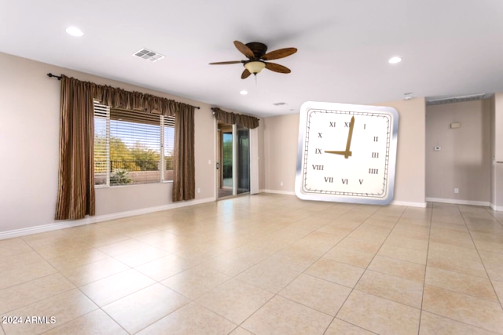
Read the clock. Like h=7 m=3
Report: h=9 m=1
